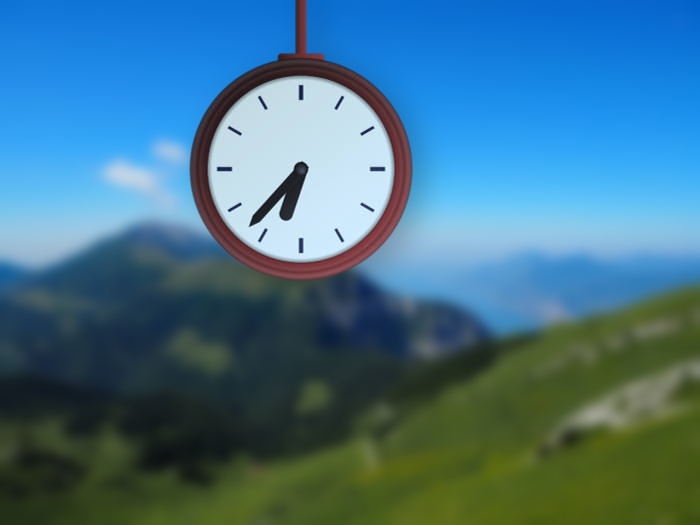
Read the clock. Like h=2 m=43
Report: h=6 m=37
